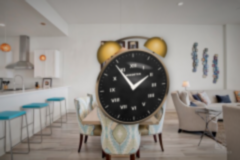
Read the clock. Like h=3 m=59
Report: h=1 m=54
